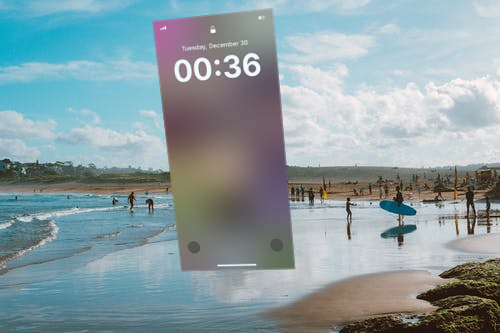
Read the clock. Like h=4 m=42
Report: h=0 m=36
